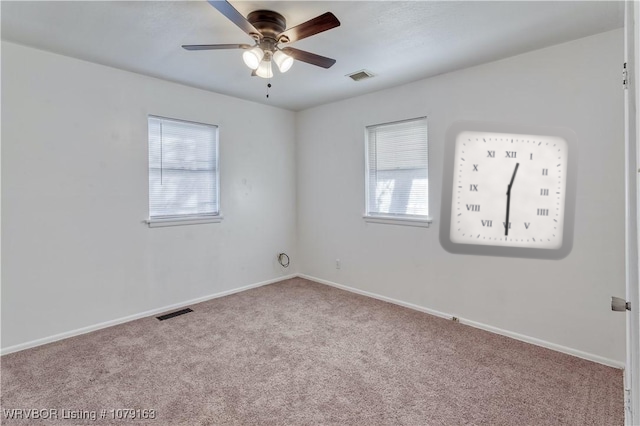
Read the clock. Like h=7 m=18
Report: h=12 m=30
